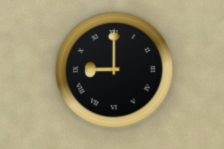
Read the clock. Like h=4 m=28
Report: h=9 m=0
